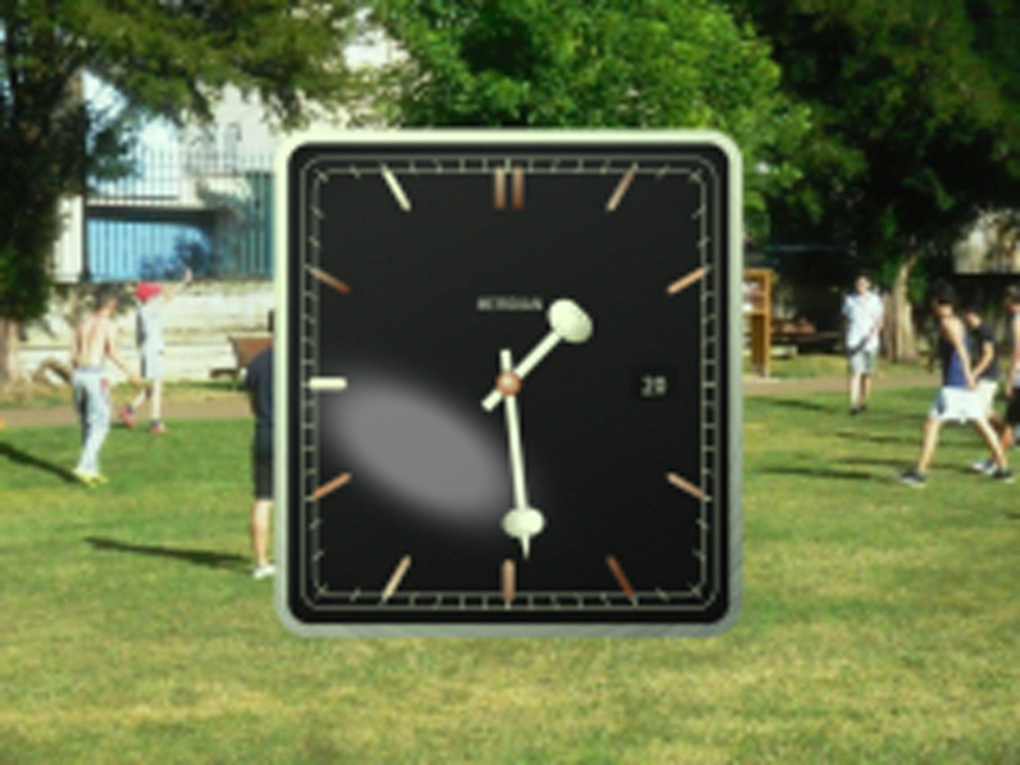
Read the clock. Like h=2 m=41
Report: h=1 m=29
